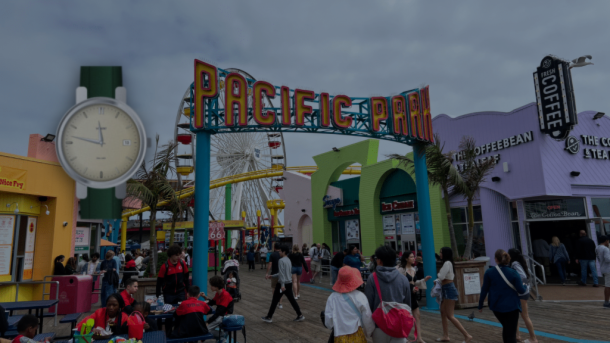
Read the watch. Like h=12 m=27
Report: h=11 m=47
